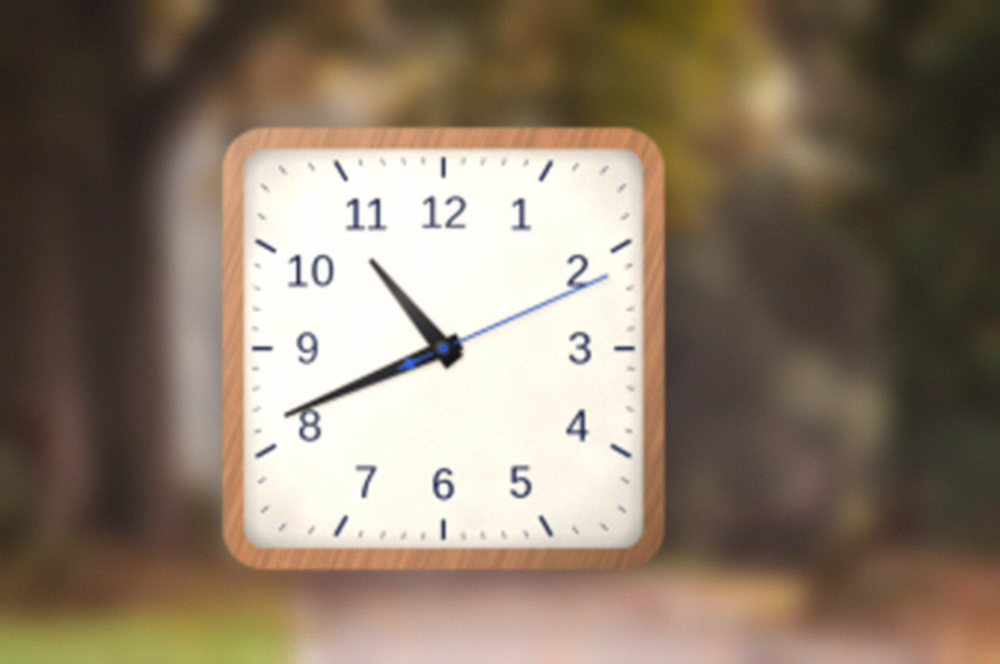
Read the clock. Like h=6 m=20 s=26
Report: h=10 m=41 s=11
